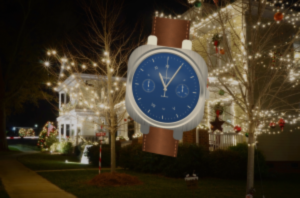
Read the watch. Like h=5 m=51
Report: h=11 m=5
